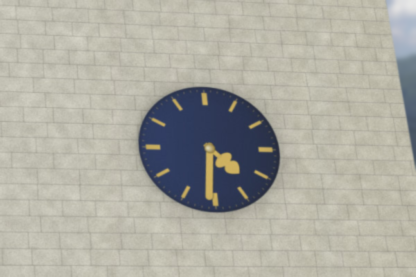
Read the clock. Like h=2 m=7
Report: h=4 m=31
